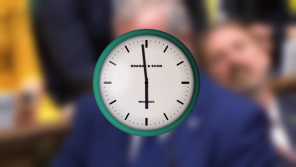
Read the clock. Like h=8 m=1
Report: h=5 m=59
